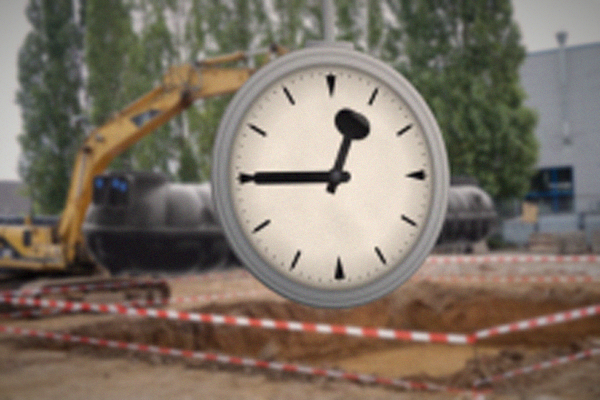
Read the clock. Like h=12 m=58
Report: h=12 m=45
